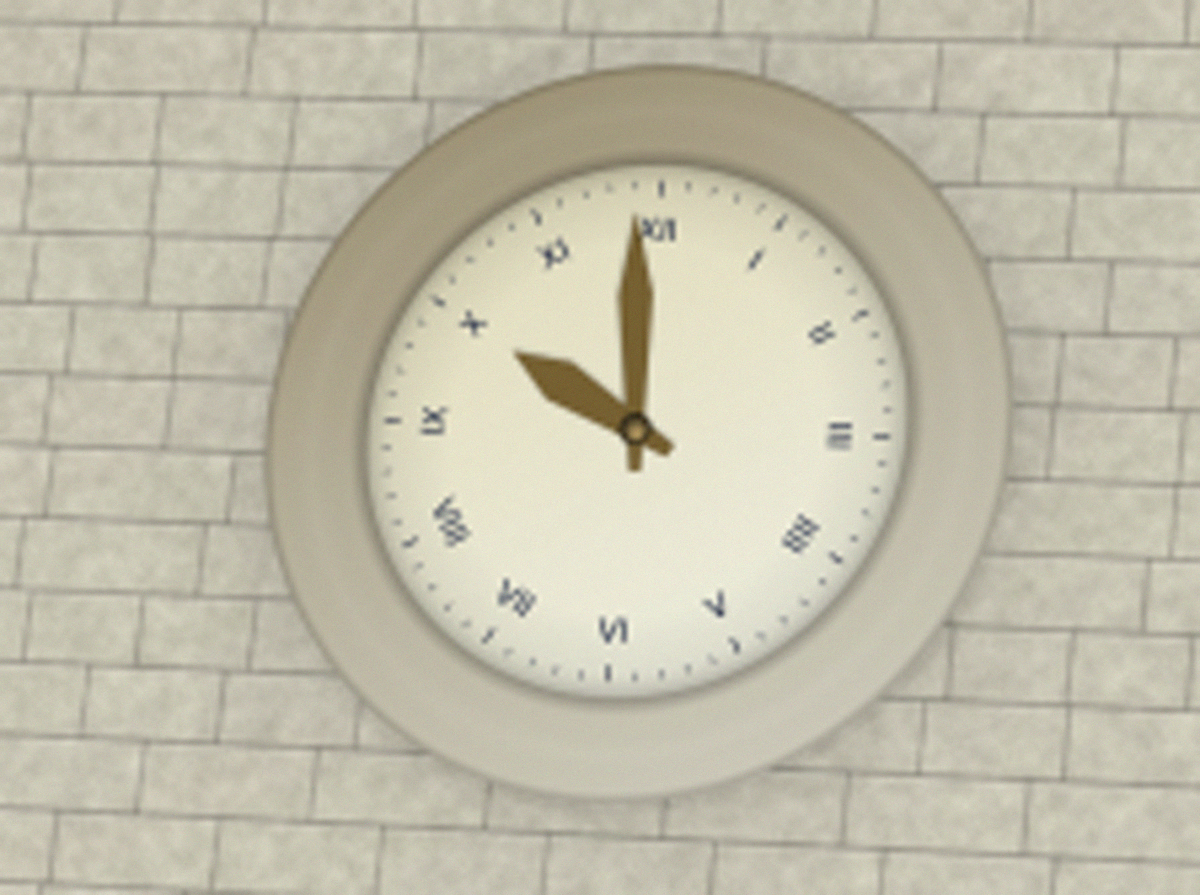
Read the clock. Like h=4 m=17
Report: h=9 m=59
